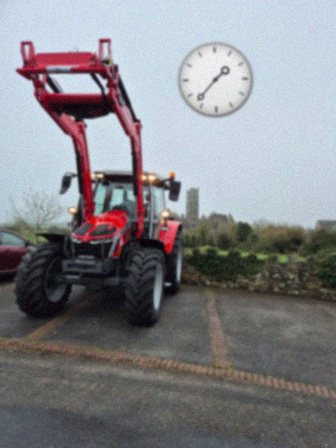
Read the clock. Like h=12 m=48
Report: h=1 m=37
